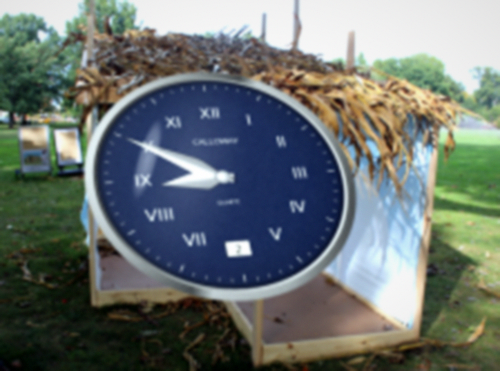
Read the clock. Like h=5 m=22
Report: h=8 m=50
